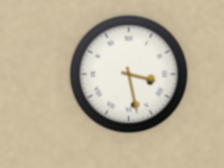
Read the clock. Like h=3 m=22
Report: h=3 m=28
